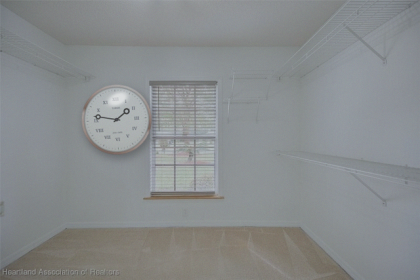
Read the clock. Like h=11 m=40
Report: h=1 m=47
